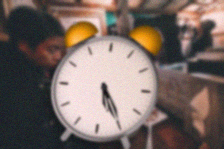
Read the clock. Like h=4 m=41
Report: h=5 m=25
